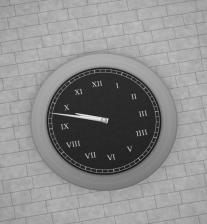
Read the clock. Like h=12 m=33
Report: h=9 m=48
